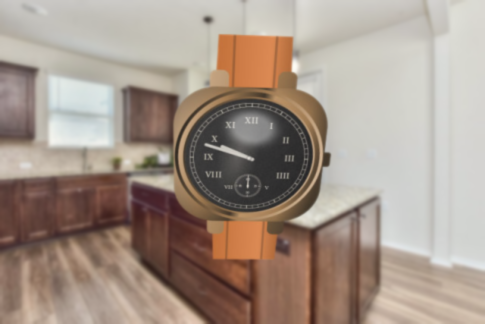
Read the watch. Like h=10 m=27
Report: h=9 m=48
